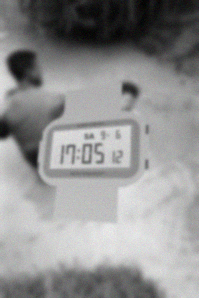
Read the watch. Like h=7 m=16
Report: h=17 m=5
